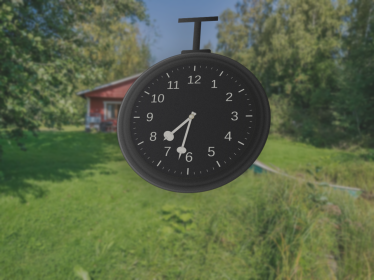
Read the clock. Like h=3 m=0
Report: h=7 m=32
